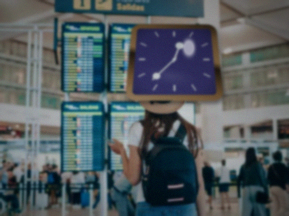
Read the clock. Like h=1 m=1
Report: h=12 m=37
